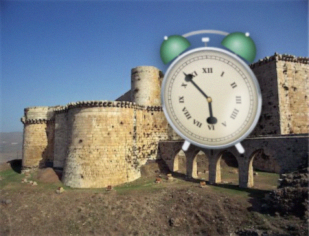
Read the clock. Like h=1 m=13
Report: h=5 m=53
